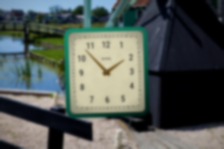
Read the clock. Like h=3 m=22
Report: h=1 m=53
